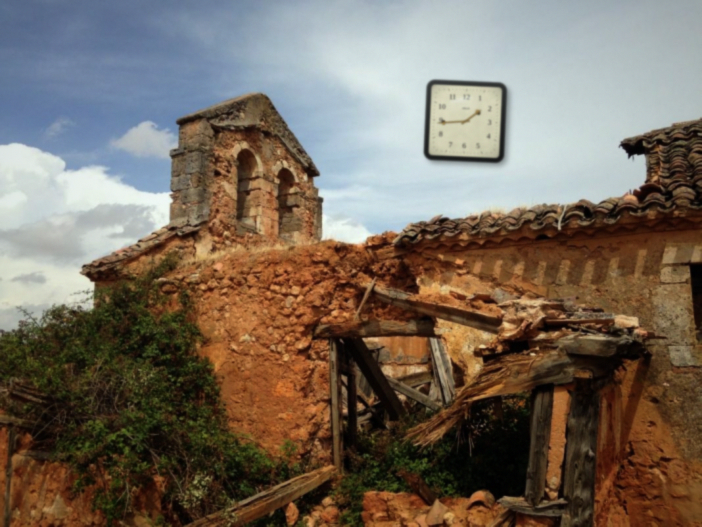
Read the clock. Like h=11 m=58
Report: h=1 m=44
